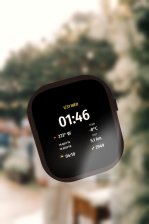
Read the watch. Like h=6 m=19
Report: h=1 m=46
